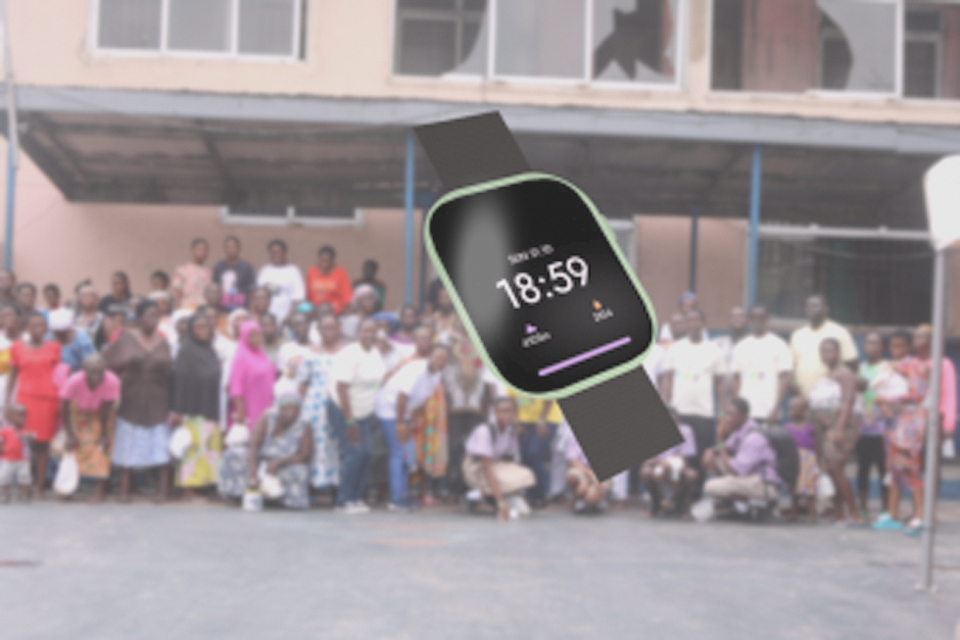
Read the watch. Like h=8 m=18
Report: h=18 m=59
